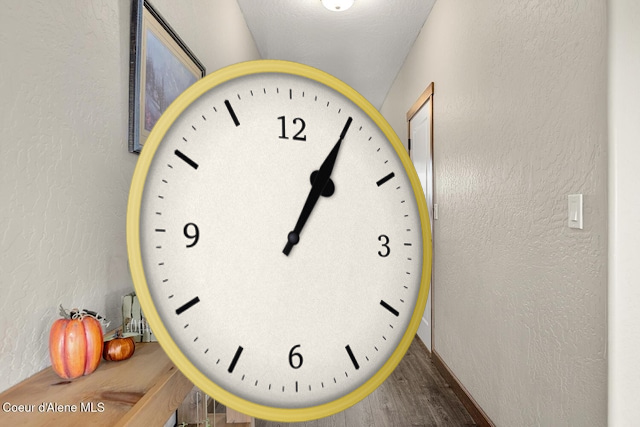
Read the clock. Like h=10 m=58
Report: h=1 m=5
